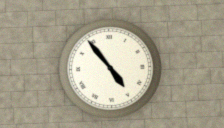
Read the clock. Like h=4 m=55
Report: h=4 m=54
